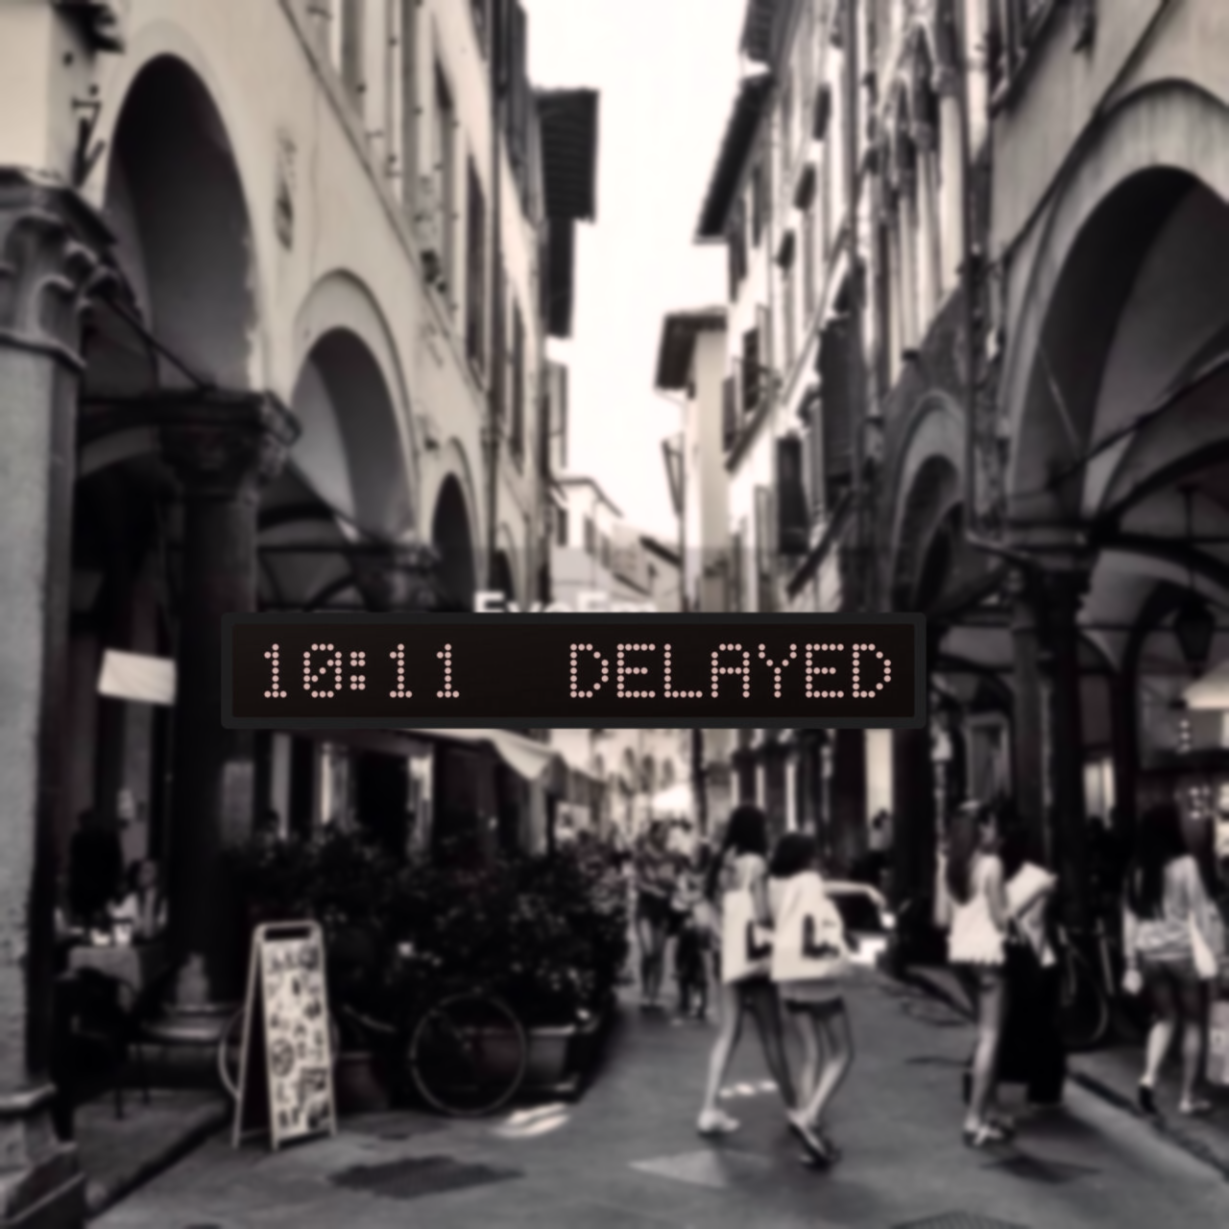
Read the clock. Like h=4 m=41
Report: h=10 m=11
